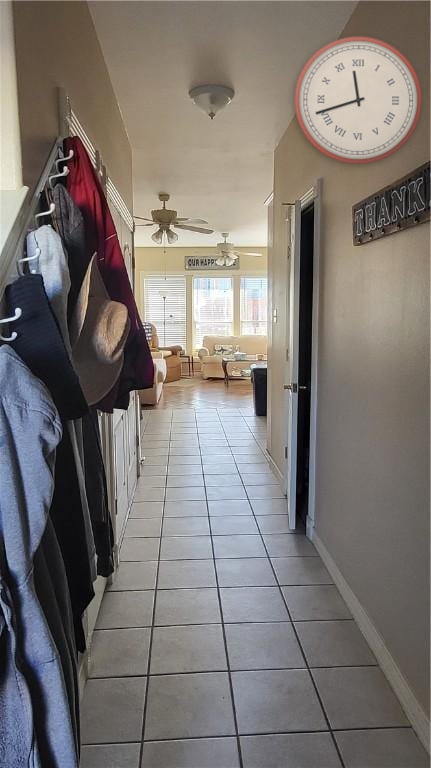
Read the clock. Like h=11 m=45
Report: h=11 m=42
